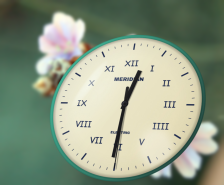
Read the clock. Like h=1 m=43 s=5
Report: h=12 m=30 s=30
